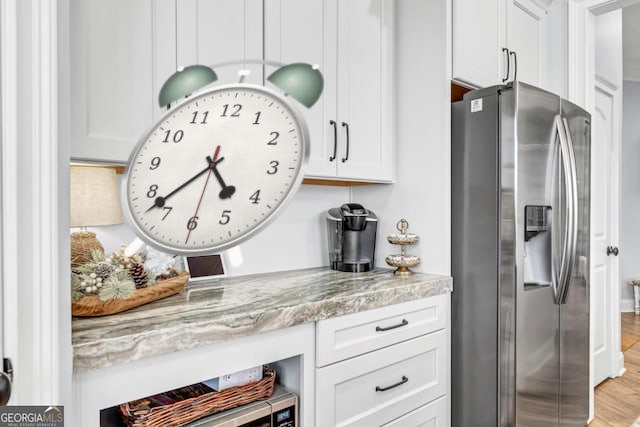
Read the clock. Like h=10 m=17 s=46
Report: h=4 m=37 s=30
